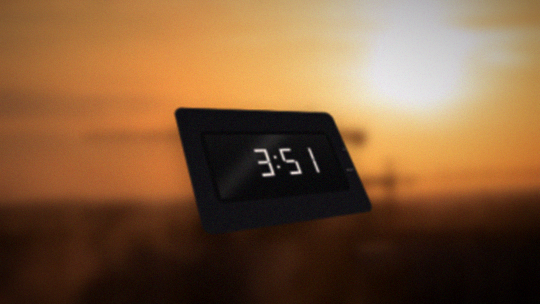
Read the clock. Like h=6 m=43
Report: h=3 m=51
